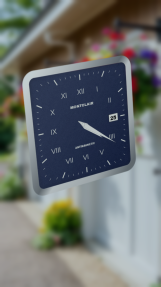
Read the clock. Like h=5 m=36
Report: h=4 m=21
